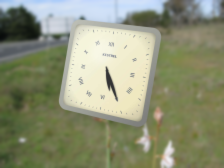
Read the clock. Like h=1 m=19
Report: h=5 m=25
